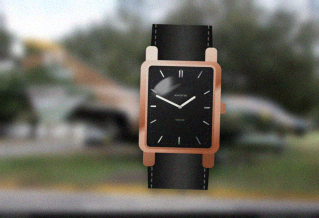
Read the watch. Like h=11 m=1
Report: h=1 m=49
